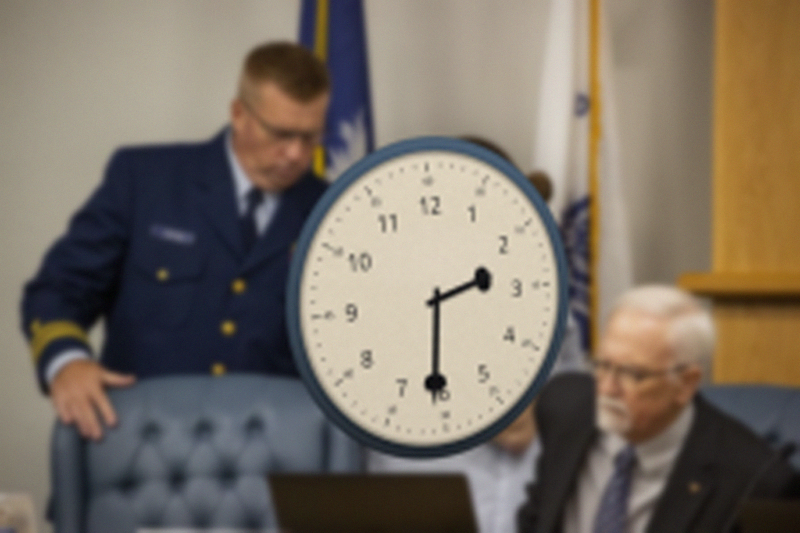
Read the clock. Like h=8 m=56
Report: h=2 m=31
